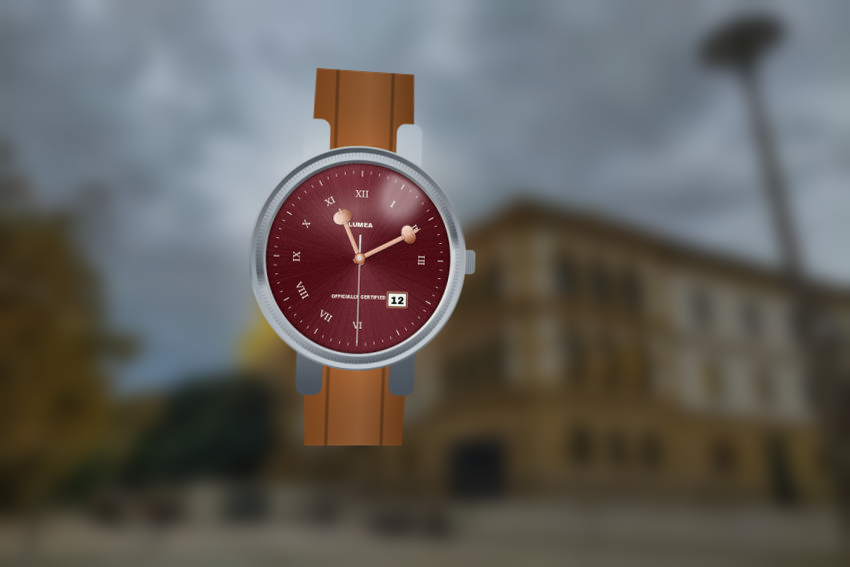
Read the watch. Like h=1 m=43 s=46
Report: h=11 m=10 s=30
